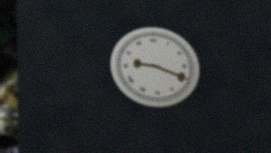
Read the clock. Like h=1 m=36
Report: h=9 m=19
